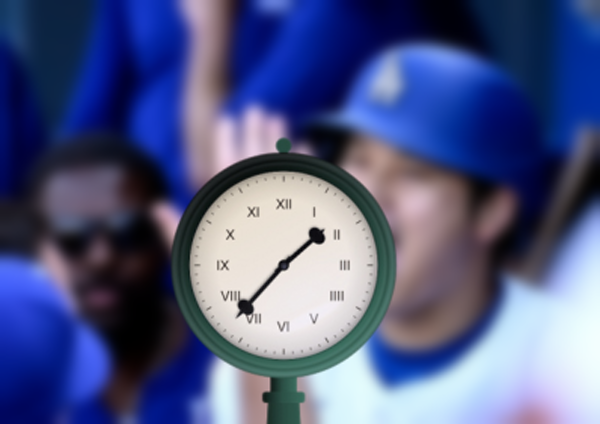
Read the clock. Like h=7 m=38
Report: h=1 m=37
